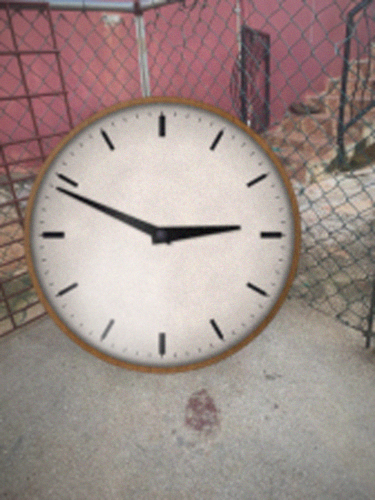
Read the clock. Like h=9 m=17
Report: h=2 m=49
